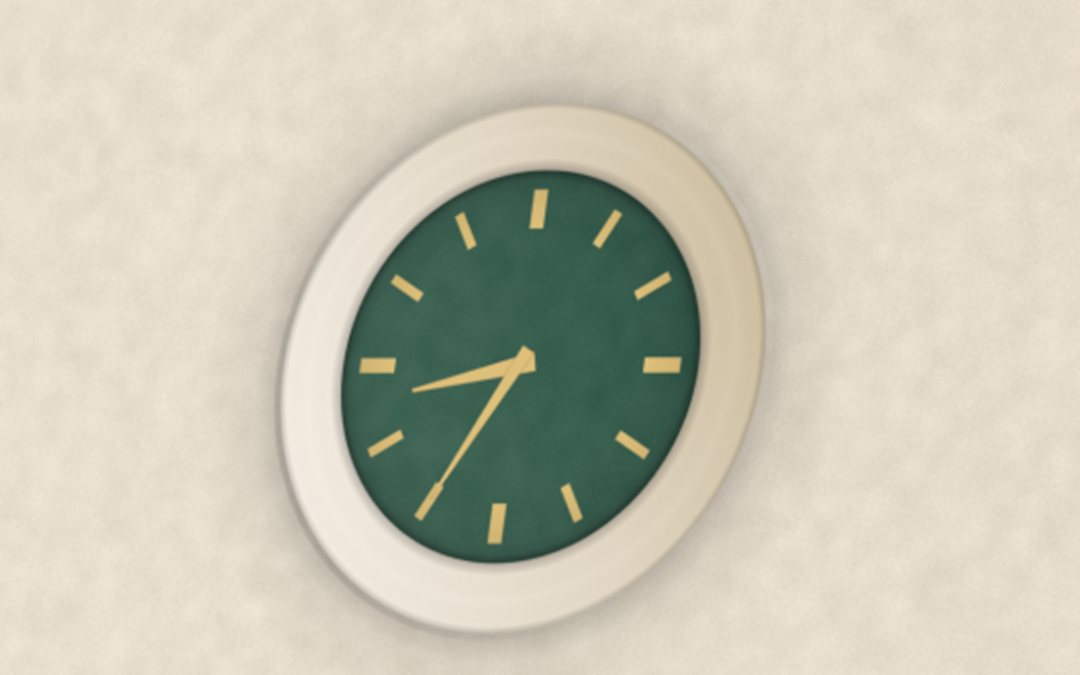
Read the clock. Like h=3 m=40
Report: h=8 m=35
